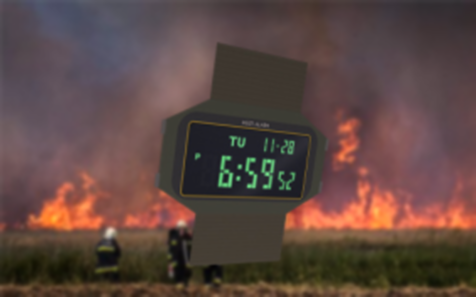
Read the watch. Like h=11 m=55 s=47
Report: h=6 m=59 s=52
